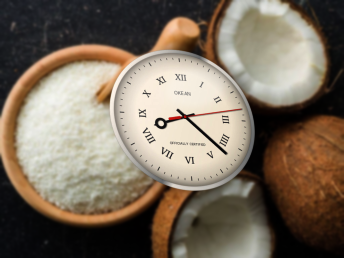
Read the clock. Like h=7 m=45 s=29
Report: h=8 m=22 s=13
